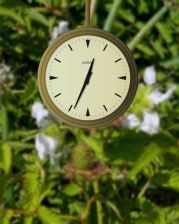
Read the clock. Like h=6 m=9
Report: h=12 m=34
